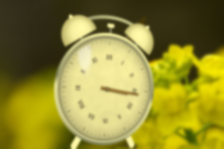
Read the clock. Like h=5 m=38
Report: h=3 m=16
